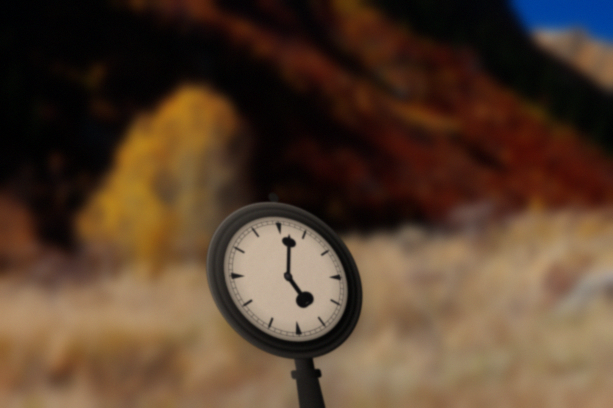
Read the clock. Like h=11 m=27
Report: h=5 m=2
